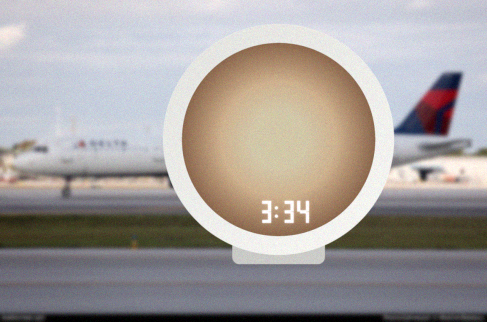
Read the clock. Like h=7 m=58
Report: h=3 m=34
